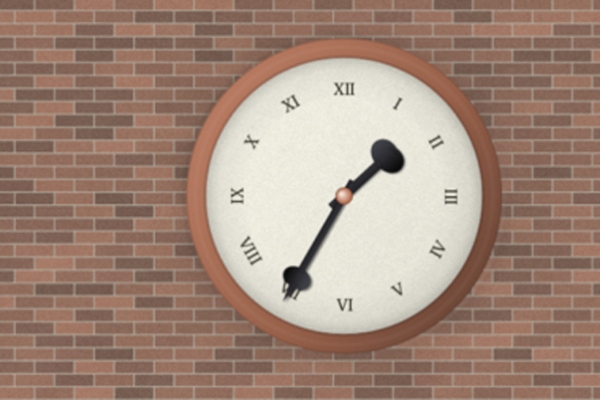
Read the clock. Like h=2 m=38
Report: h=1 m=35
